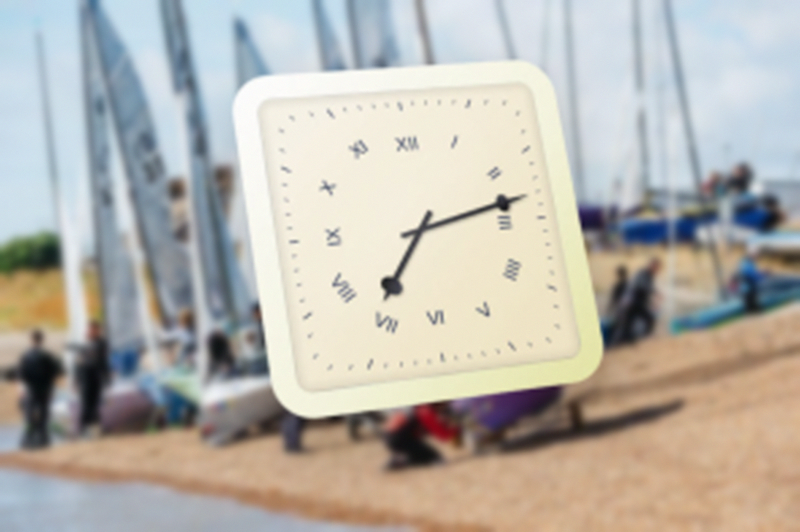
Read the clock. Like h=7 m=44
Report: h=7 m=13
